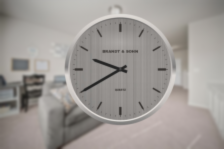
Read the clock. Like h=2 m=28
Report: h=9 m=40
